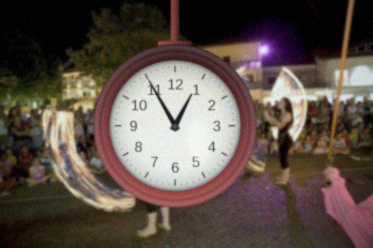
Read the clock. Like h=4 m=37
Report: h=12 m=55
